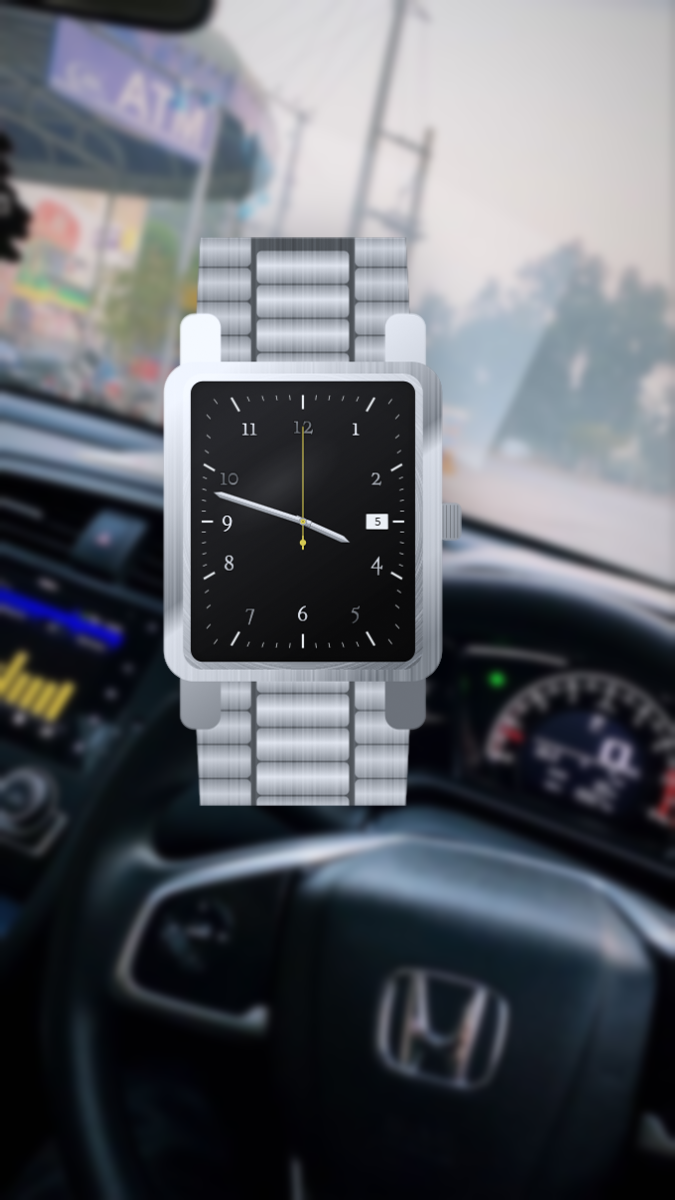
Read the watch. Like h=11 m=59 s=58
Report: h=3 m=48 s=0
